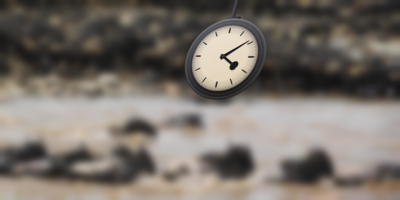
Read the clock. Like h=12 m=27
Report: h=4 m=9
